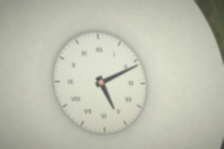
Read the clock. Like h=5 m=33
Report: h=5 m=11
